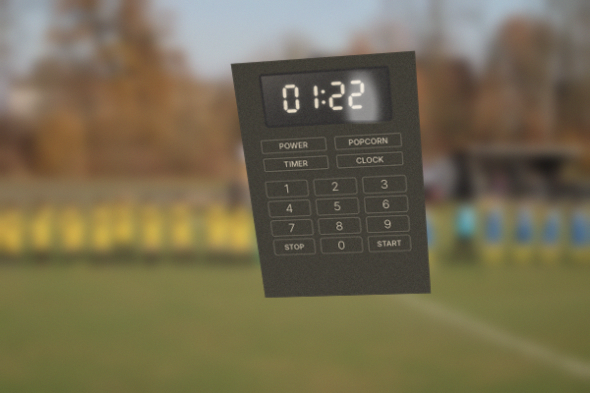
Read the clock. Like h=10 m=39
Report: h=1 m=22
